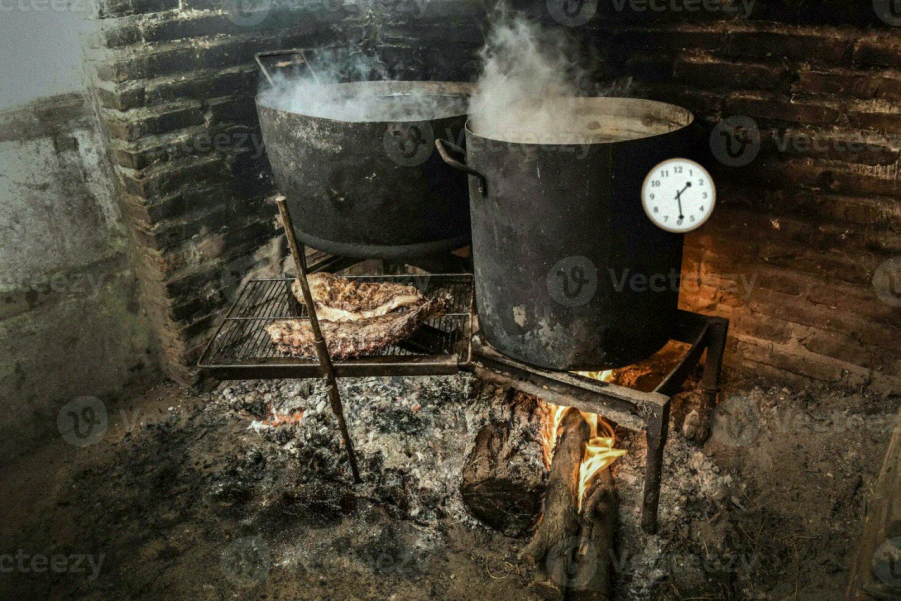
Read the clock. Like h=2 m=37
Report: h=1 m=29
